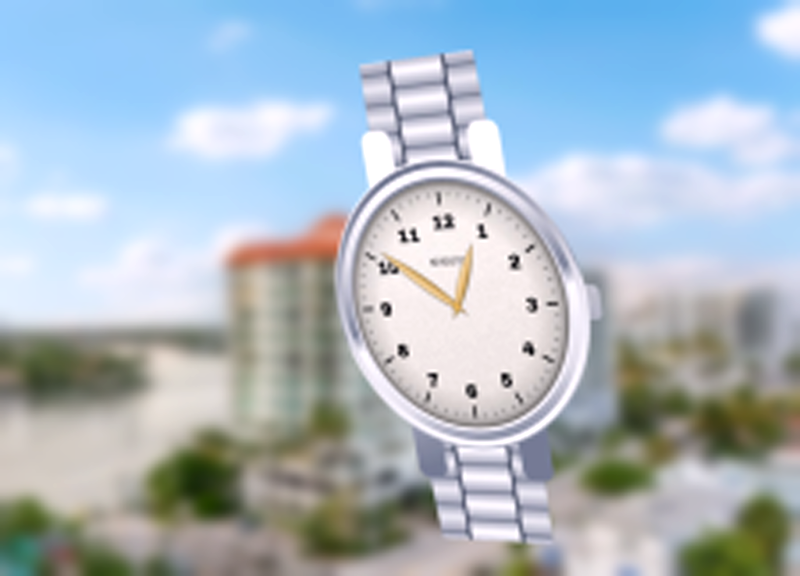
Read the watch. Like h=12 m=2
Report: h=12 m=51
